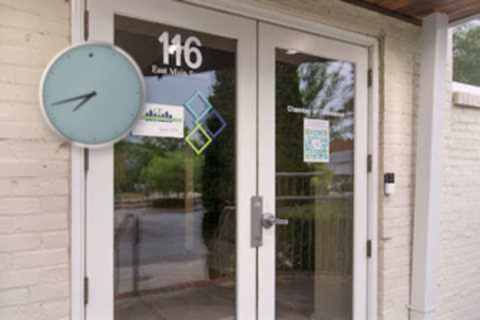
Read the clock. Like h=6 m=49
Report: h=7 m=43
